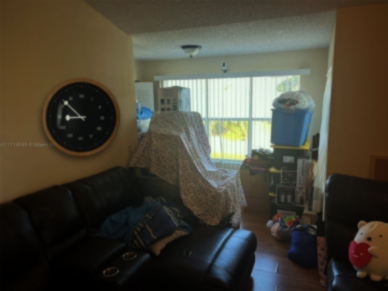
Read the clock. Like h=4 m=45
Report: h=8 m=52
